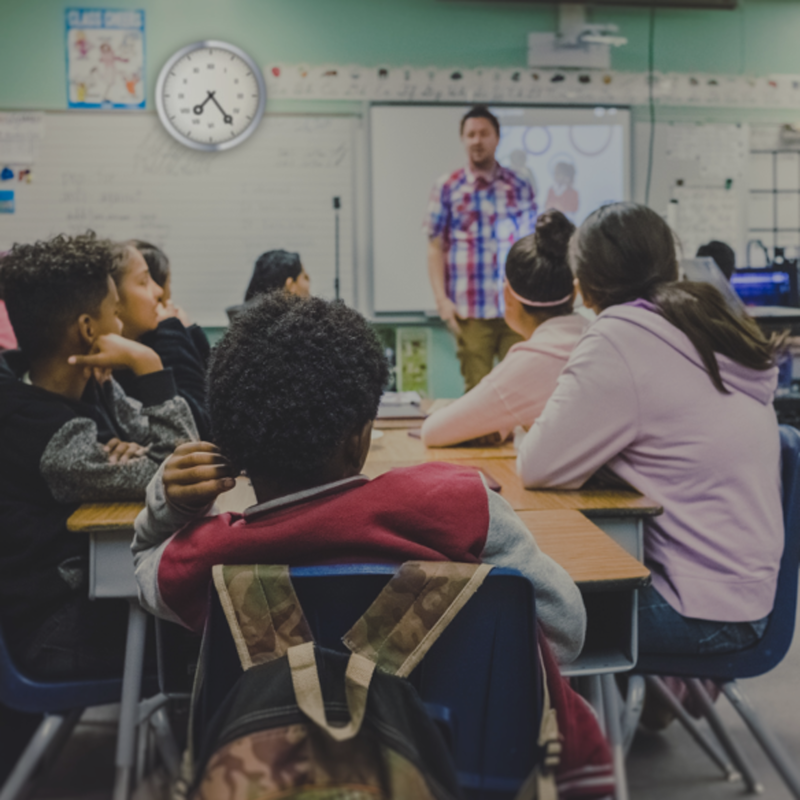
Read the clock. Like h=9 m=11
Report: h=7 m=24
